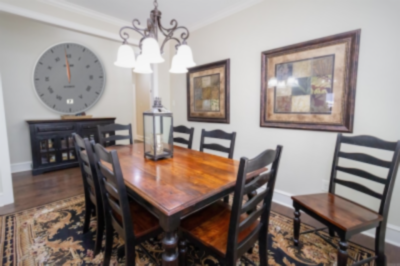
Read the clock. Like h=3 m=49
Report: h=11 m=59
